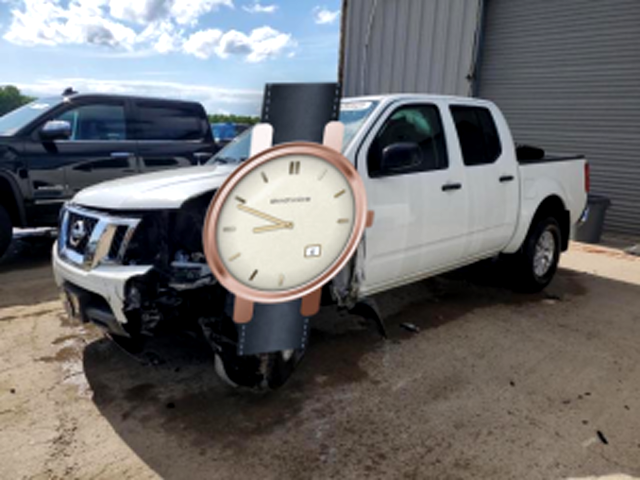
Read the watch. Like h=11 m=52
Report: h=8 m=49
